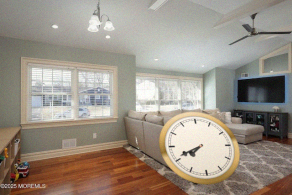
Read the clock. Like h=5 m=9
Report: h=7 m=41
